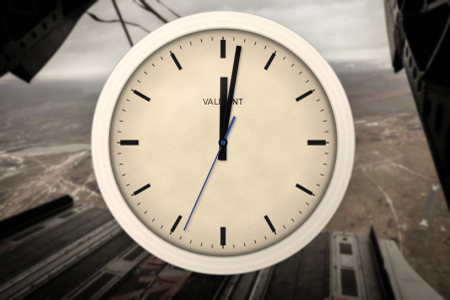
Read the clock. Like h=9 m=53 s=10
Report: h=12 m=1 s=34
